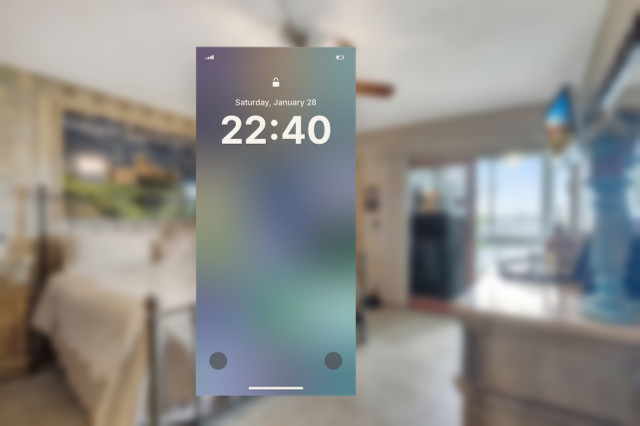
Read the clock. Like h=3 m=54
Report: h=22 m=40
